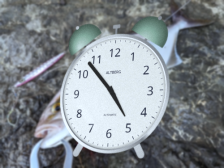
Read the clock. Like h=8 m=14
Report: h=4 m=53
